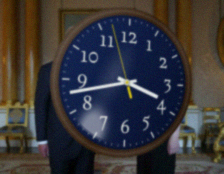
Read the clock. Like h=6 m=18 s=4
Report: h=3 m=42 s=57
